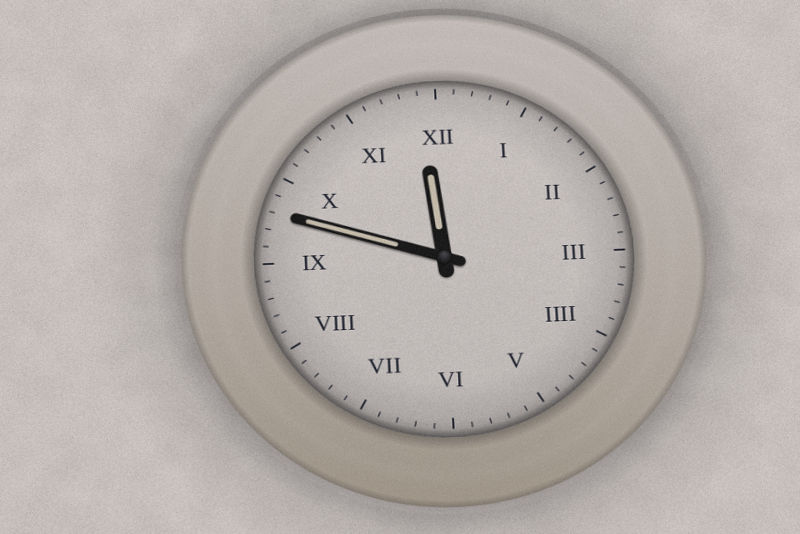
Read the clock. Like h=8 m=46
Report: h=11 m=48
